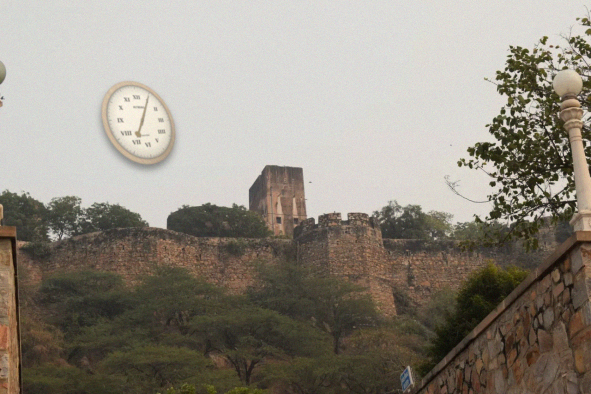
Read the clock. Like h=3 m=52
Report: h=7 m=5
